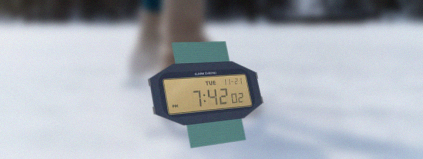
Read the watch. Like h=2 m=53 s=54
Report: h=7 m=42 s=2
